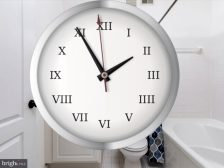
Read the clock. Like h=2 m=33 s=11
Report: h=1 m=54 s=59
